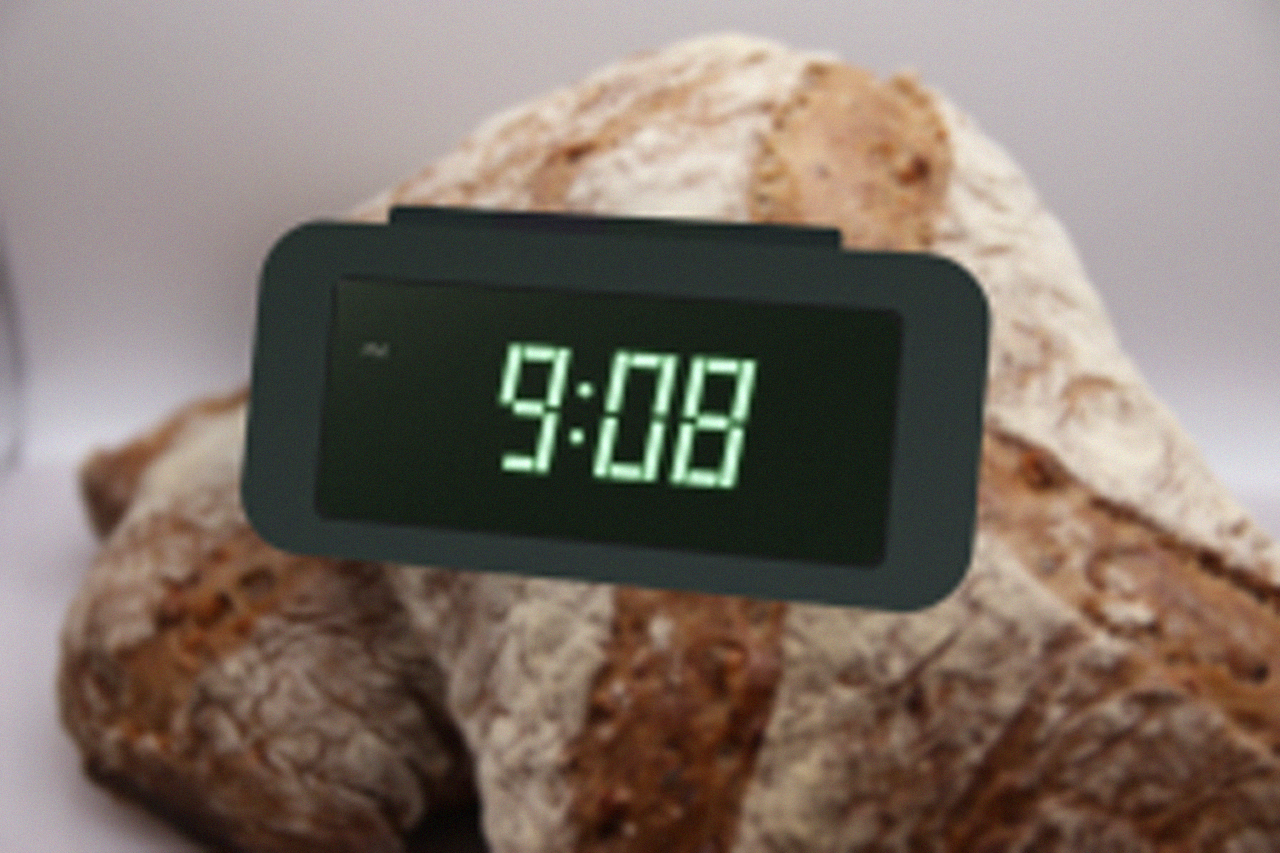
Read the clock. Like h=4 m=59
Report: h=9 m=8
